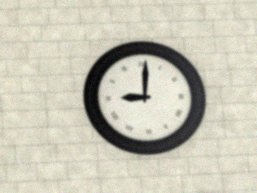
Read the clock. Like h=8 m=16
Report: h=9 m=1
